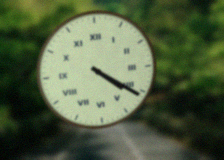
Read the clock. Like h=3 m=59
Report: h=4 m=21
